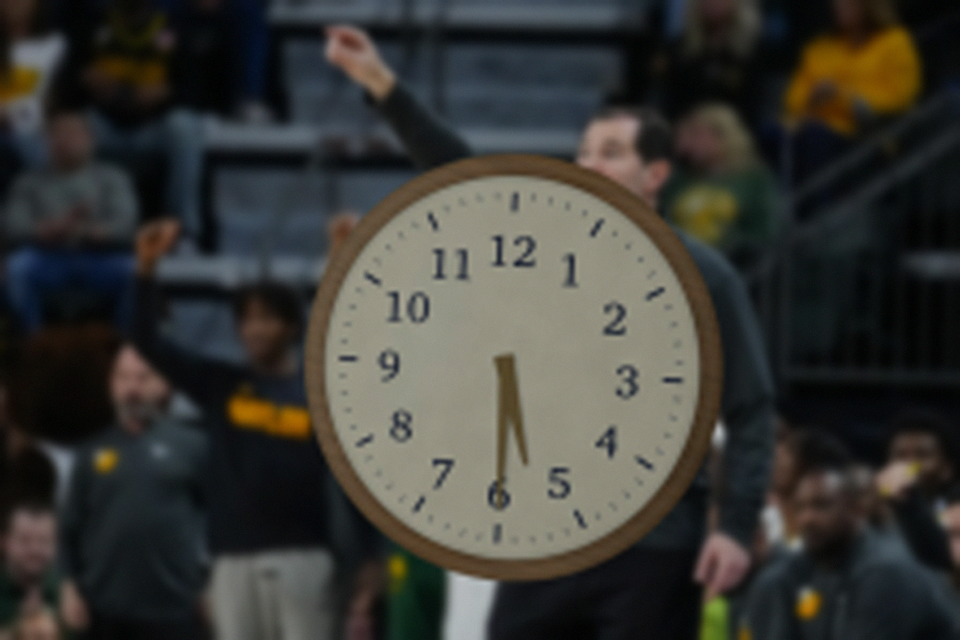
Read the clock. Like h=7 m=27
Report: h=5 m=30
